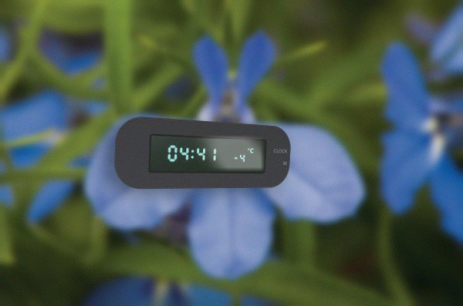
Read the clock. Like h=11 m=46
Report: h=4 m=41
